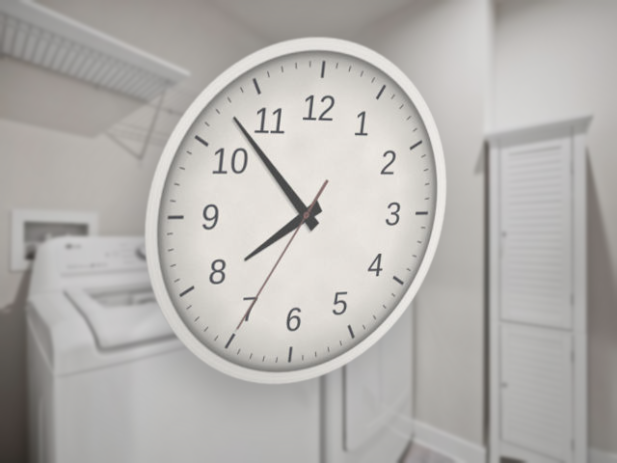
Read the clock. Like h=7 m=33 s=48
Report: h=7 m=52 s=35
